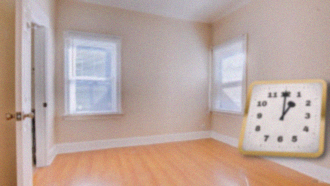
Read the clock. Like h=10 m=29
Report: h=1 m=0
